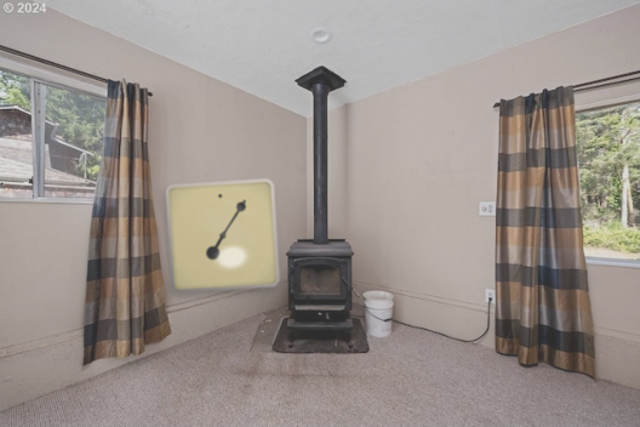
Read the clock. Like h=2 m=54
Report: h=7 m=6
